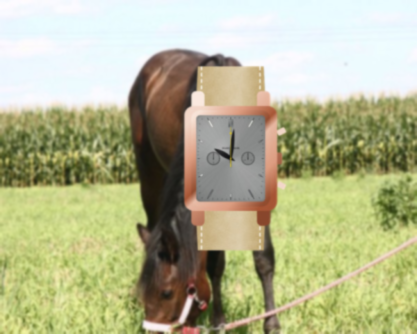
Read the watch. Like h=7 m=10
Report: h=10 m=1
